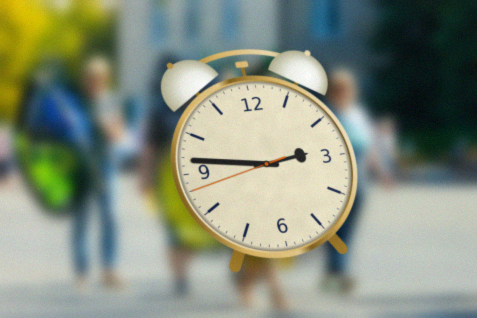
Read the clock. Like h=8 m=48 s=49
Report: h=2 m=46 s=43
